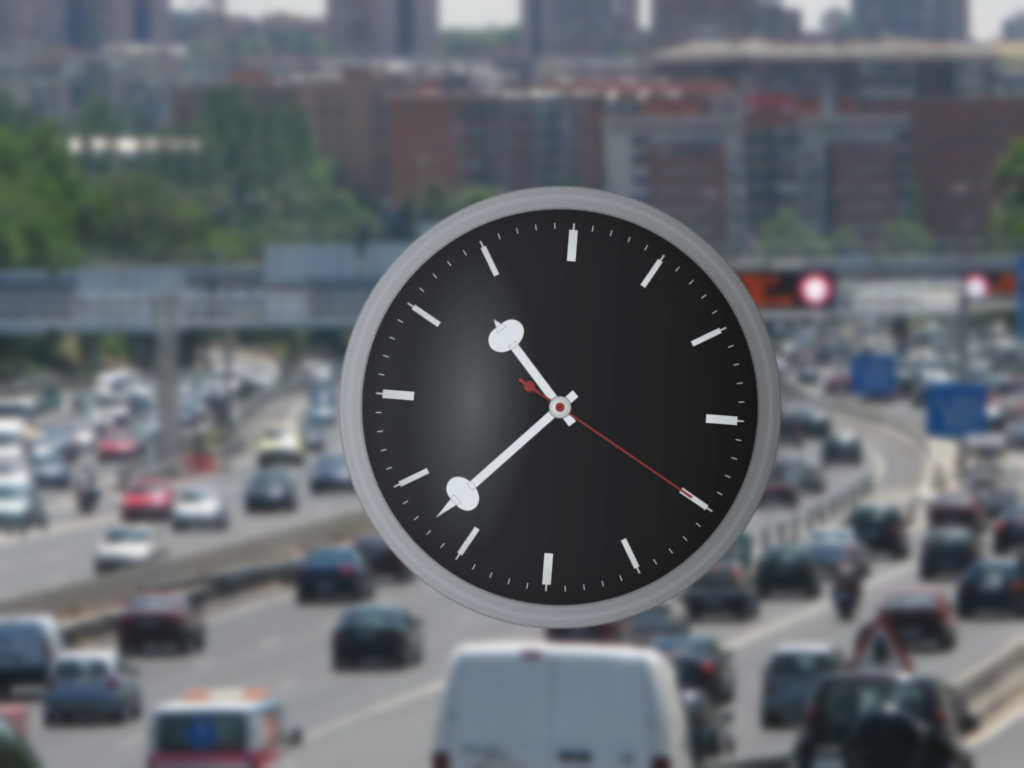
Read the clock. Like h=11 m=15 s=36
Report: h=10 m=37 s=20
